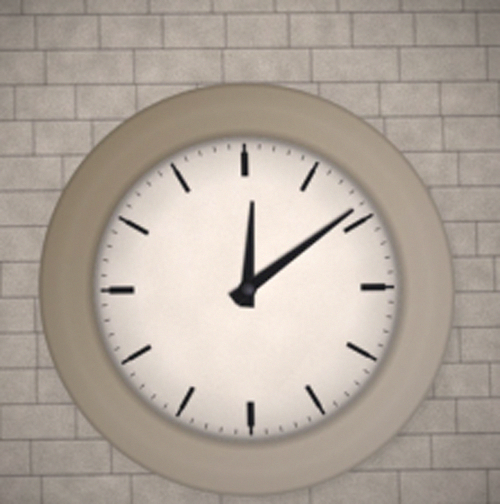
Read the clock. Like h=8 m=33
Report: h=12 m=9
